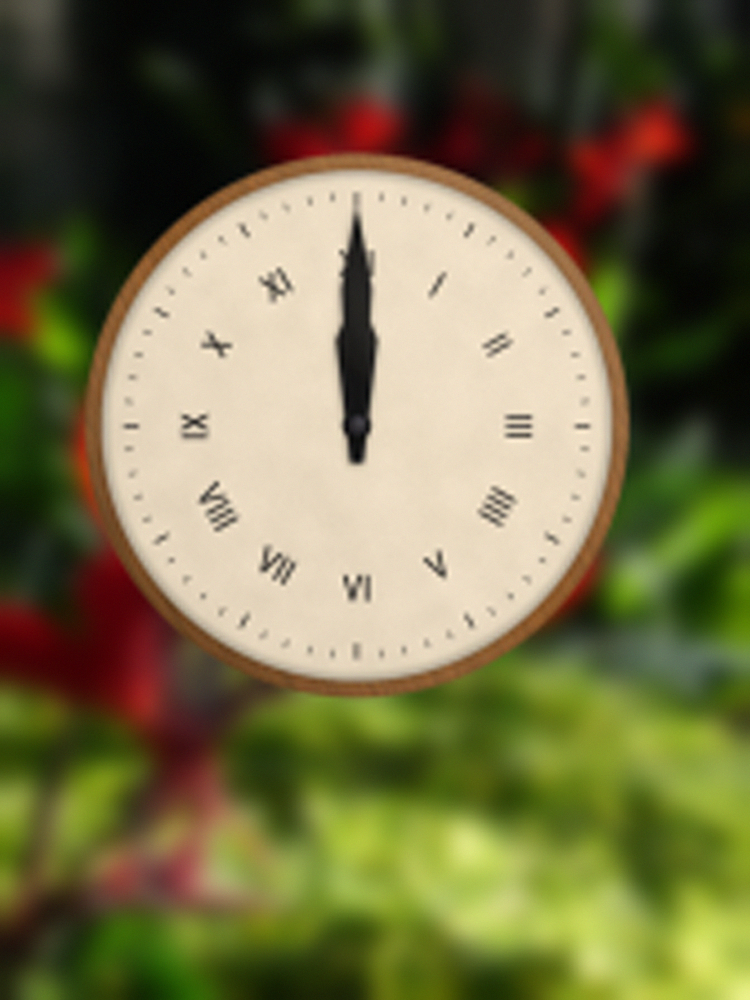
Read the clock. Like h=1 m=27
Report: h=12 m=0
